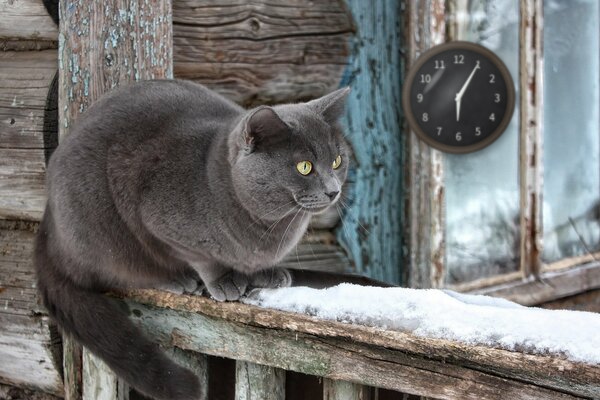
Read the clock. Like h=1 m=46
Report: h=6 m=5
